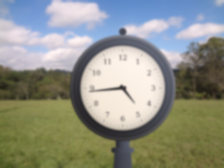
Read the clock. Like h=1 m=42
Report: h=4 m=44
